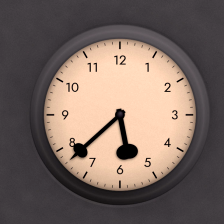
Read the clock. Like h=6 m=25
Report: h=5 m=38
